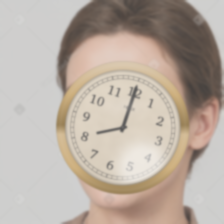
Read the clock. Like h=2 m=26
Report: h=8 m=0
